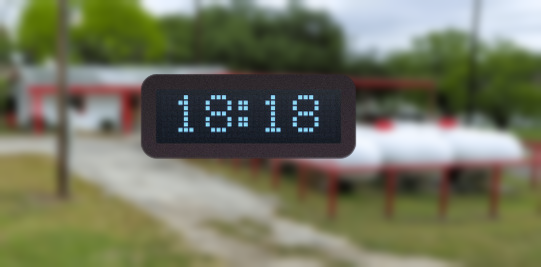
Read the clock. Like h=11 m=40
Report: h=18 m=18
